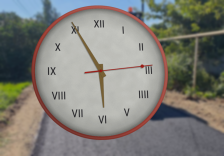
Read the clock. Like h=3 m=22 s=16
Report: h=5 m=55 s=14
